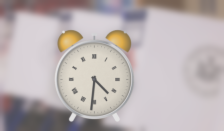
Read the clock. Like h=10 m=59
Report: h=4 m=31
